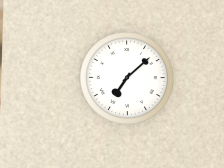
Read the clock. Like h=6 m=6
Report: h=7 m=8
